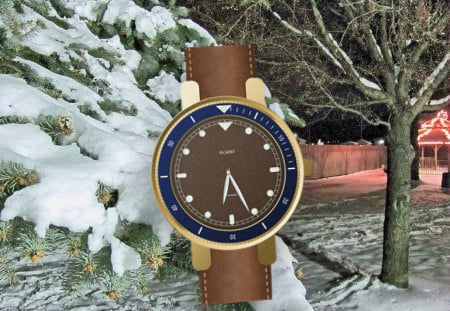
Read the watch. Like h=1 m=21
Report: h=6 m=26
